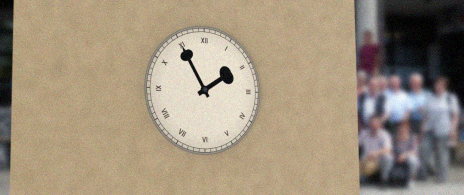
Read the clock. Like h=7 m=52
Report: h=1 m=55
